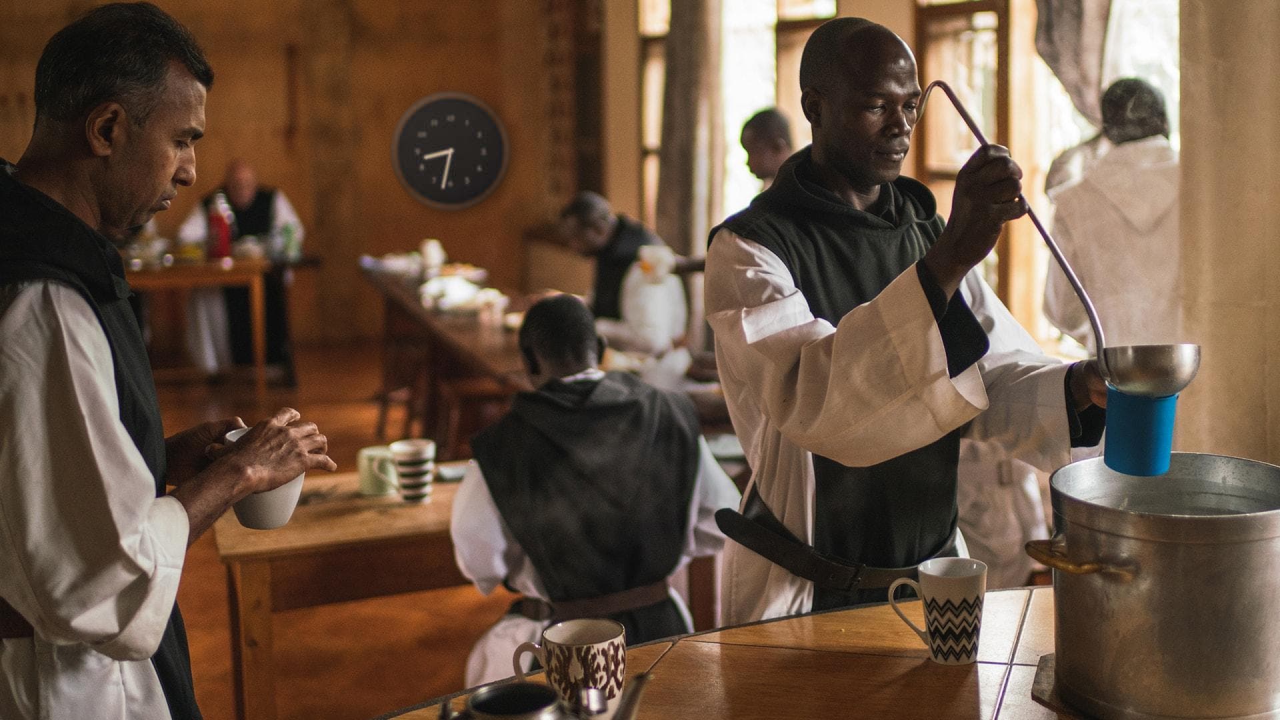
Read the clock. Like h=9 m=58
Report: h=8 m=32
